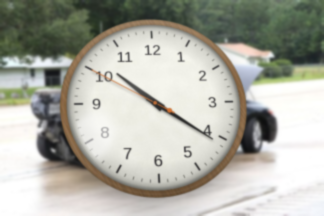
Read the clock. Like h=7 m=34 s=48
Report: h=10 m=20 s=50
